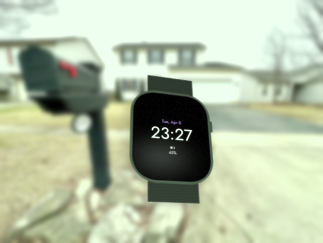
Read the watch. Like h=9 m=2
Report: h=23 m=27
